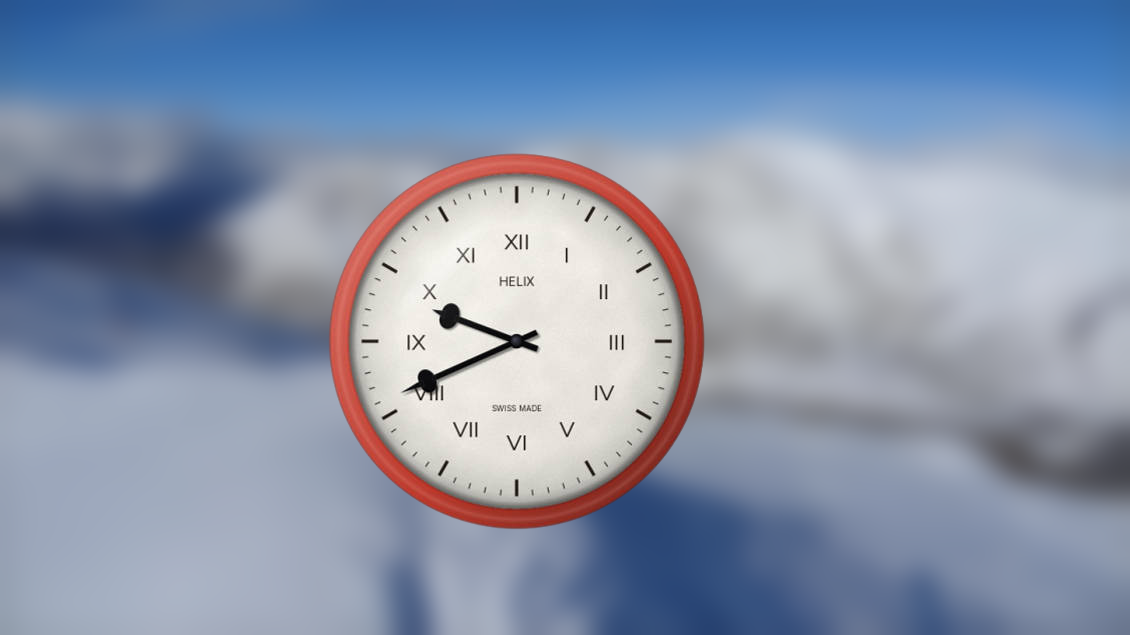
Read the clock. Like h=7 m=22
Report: h=9 m=41
